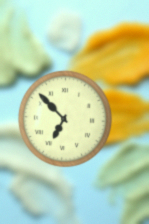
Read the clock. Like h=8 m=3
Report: h=6 m=52
